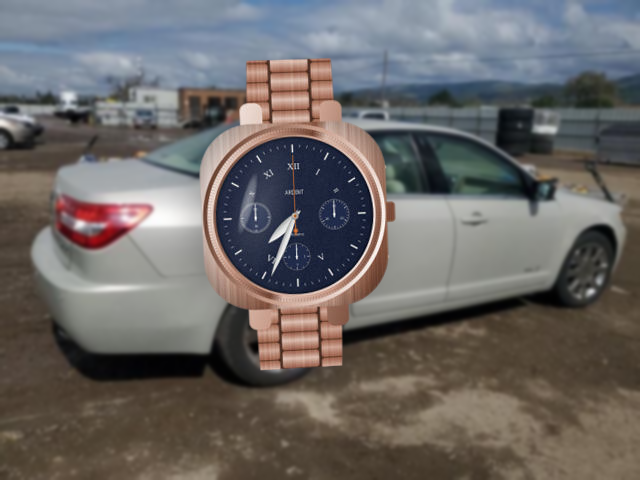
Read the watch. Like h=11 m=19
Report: h=7 m=34
